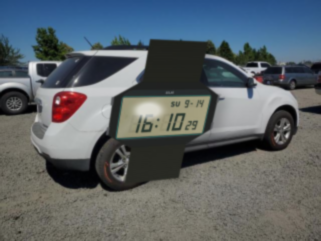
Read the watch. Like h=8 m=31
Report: h=16 m=10
